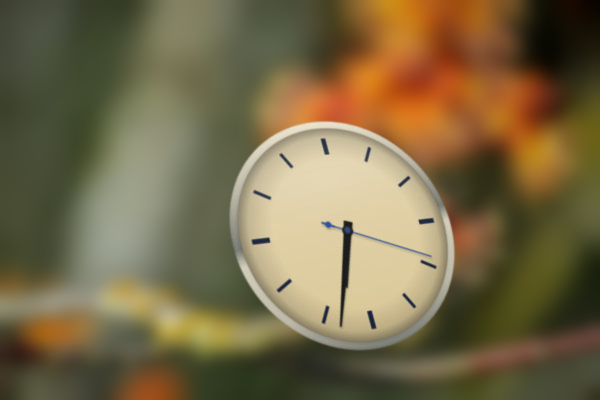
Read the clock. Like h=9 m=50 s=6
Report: h=6 m=33 s=19
